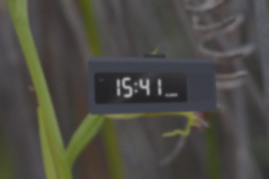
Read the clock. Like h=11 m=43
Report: h=15 m=41
